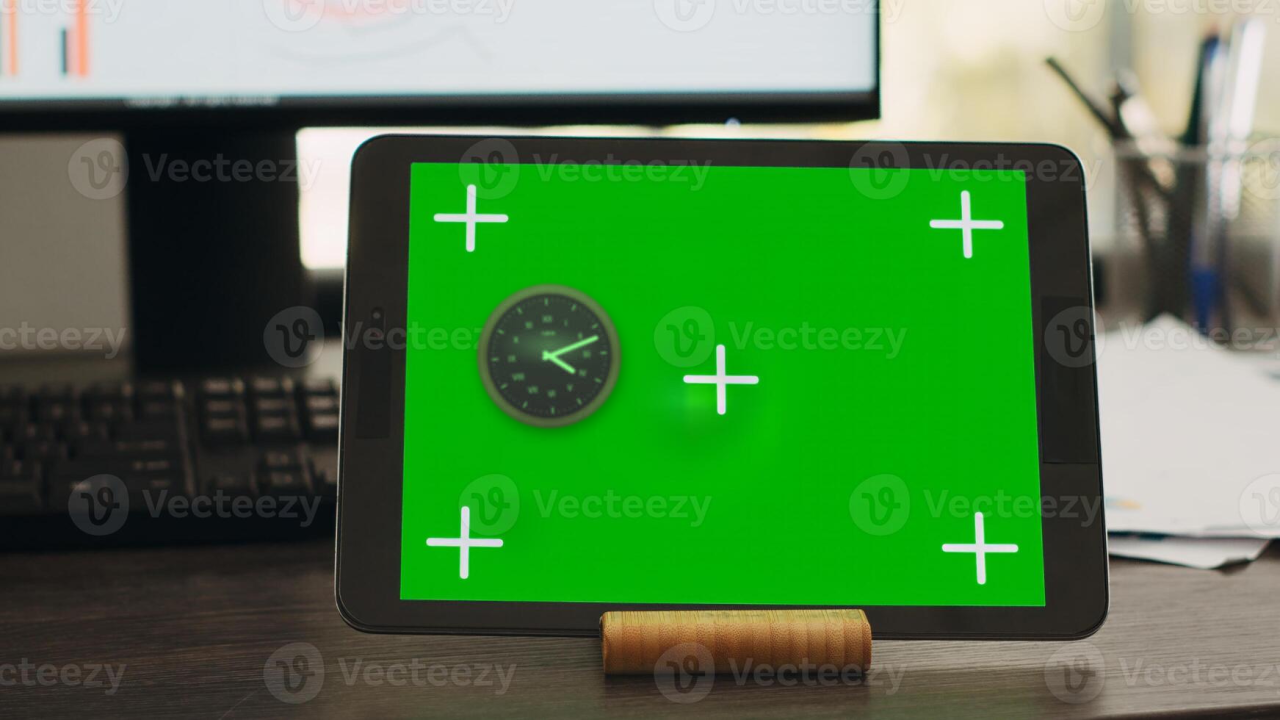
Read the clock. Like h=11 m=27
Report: h=4 m=12
